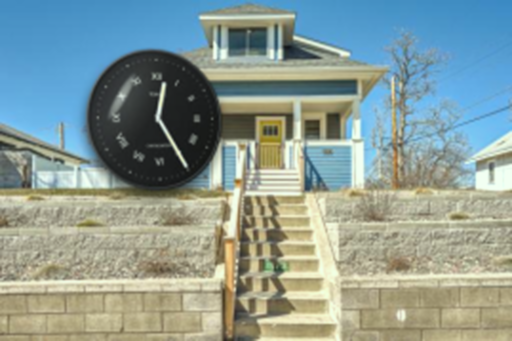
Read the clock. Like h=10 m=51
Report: h=12 m=25
